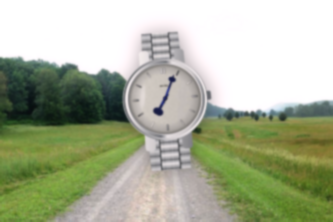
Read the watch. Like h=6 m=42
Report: h=7 m=4
